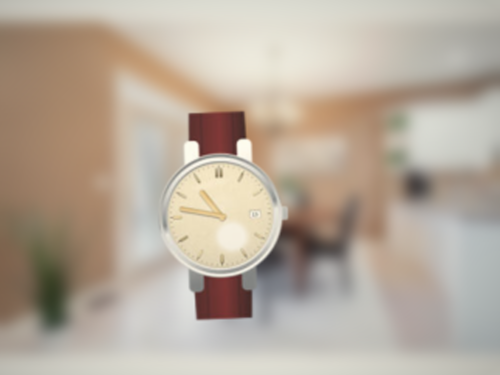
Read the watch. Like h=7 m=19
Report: h=10 m=47
